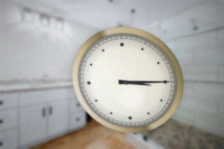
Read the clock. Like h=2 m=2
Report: h=3 m=15
